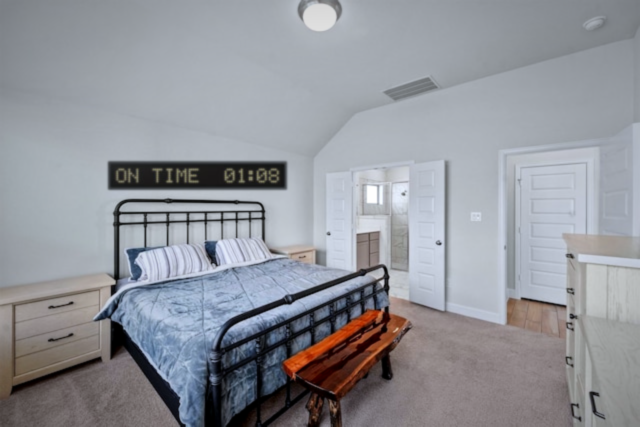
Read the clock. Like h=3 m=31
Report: h=1 m=8
